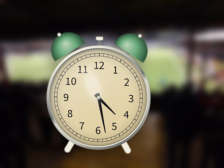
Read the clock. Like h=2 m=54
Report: h=4 m=28
